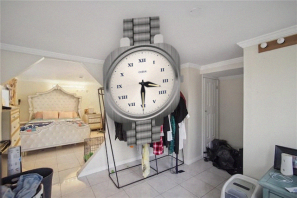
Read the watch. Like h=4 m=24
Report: h=3 m=30
